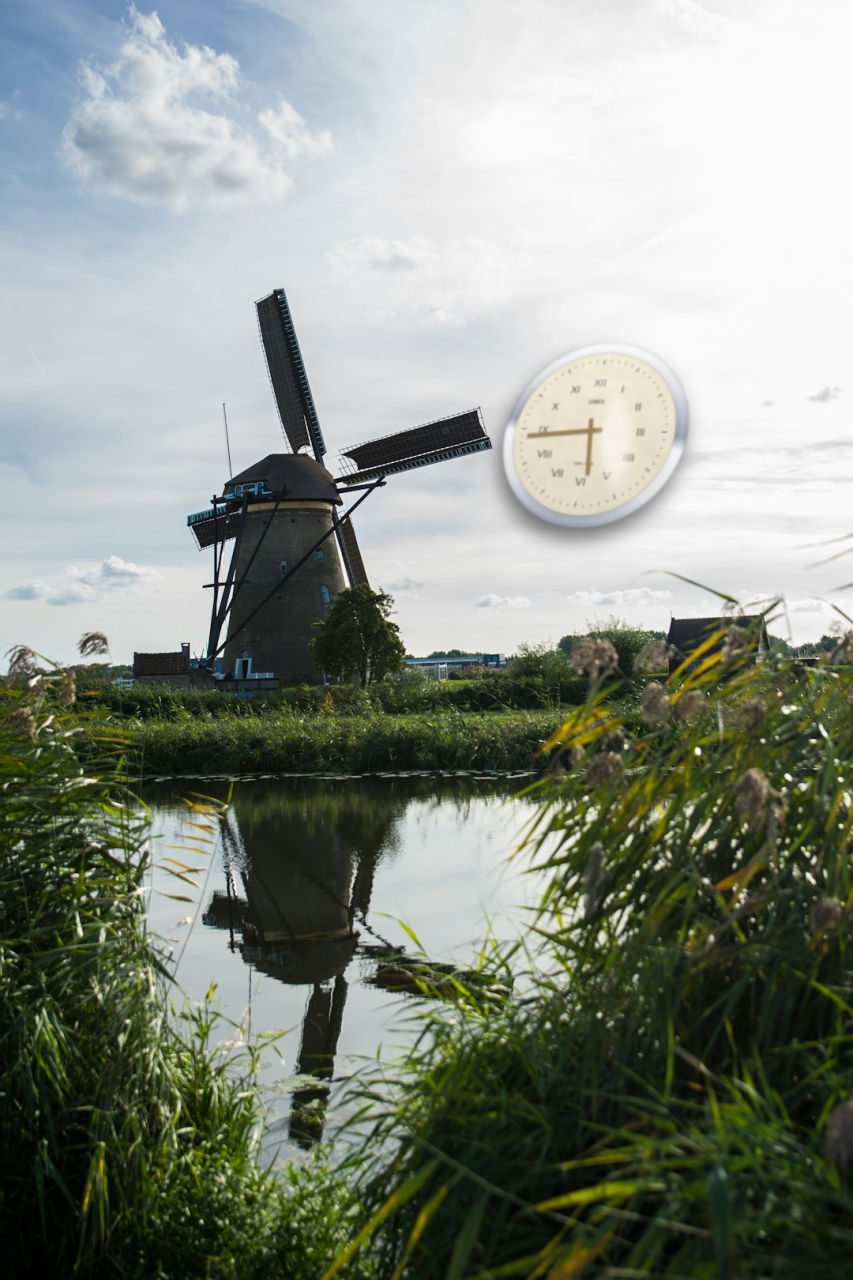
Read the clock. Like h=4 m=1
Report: h=5 m=44
